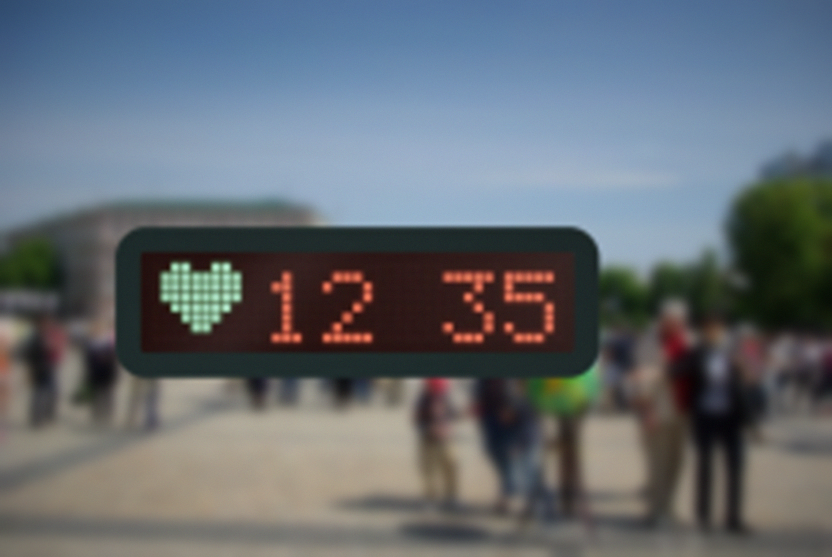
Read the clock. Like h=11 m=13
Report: h=12 m=35
